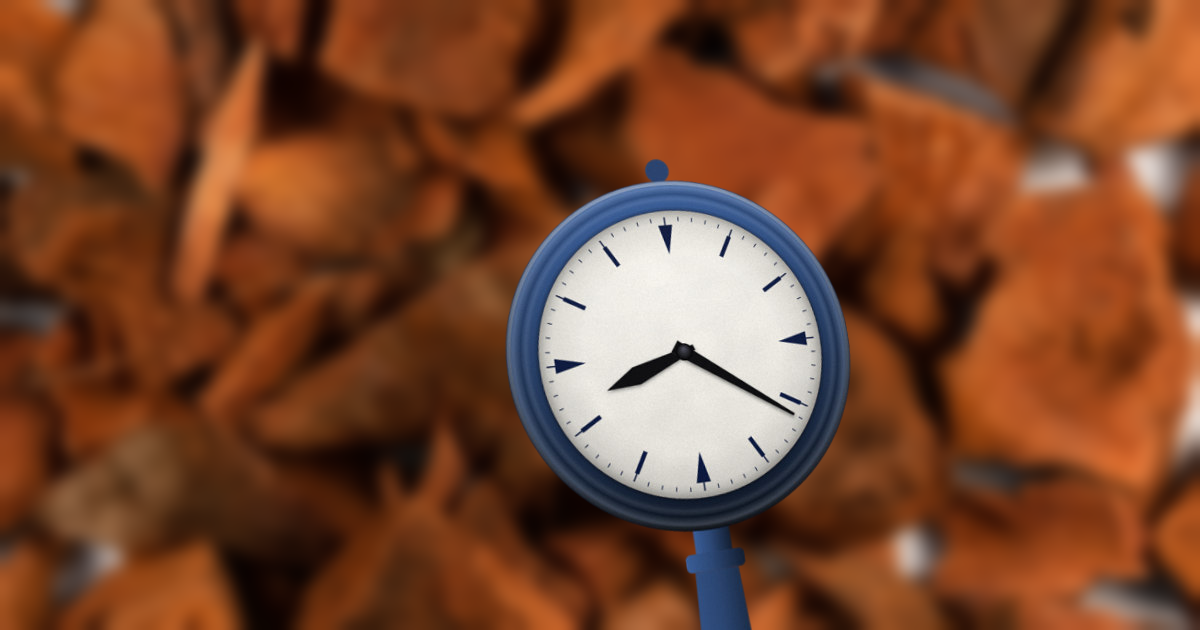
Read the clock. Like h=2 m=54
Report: h=8 m=21
